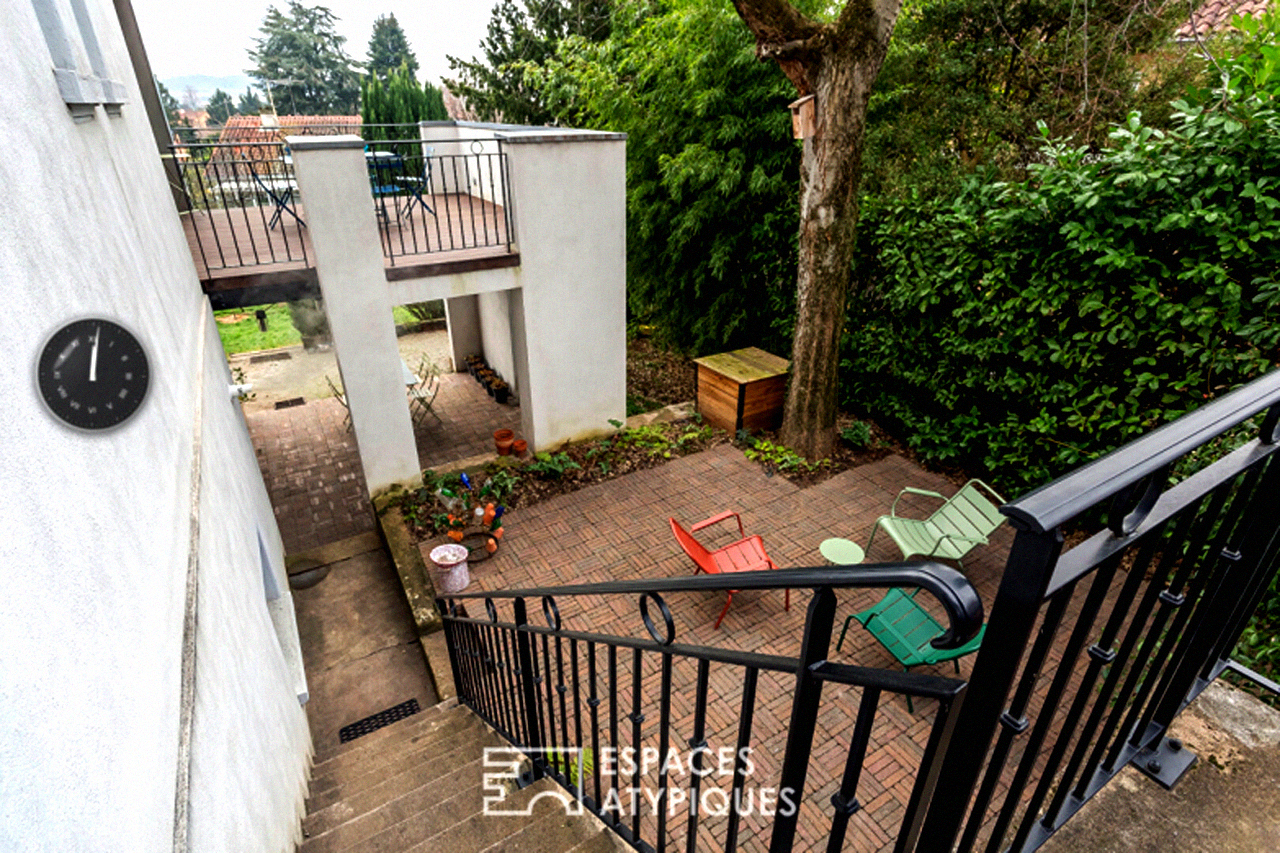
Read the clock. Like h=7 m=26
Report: h=12 m=1
